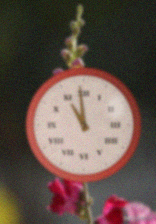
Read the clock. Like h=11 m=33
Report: h=10 m=59
